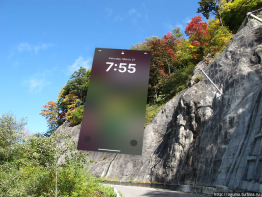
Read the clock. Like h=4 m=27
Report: h=7 m=55
